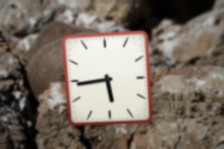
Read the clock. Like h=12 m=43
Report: h=5 m=44
